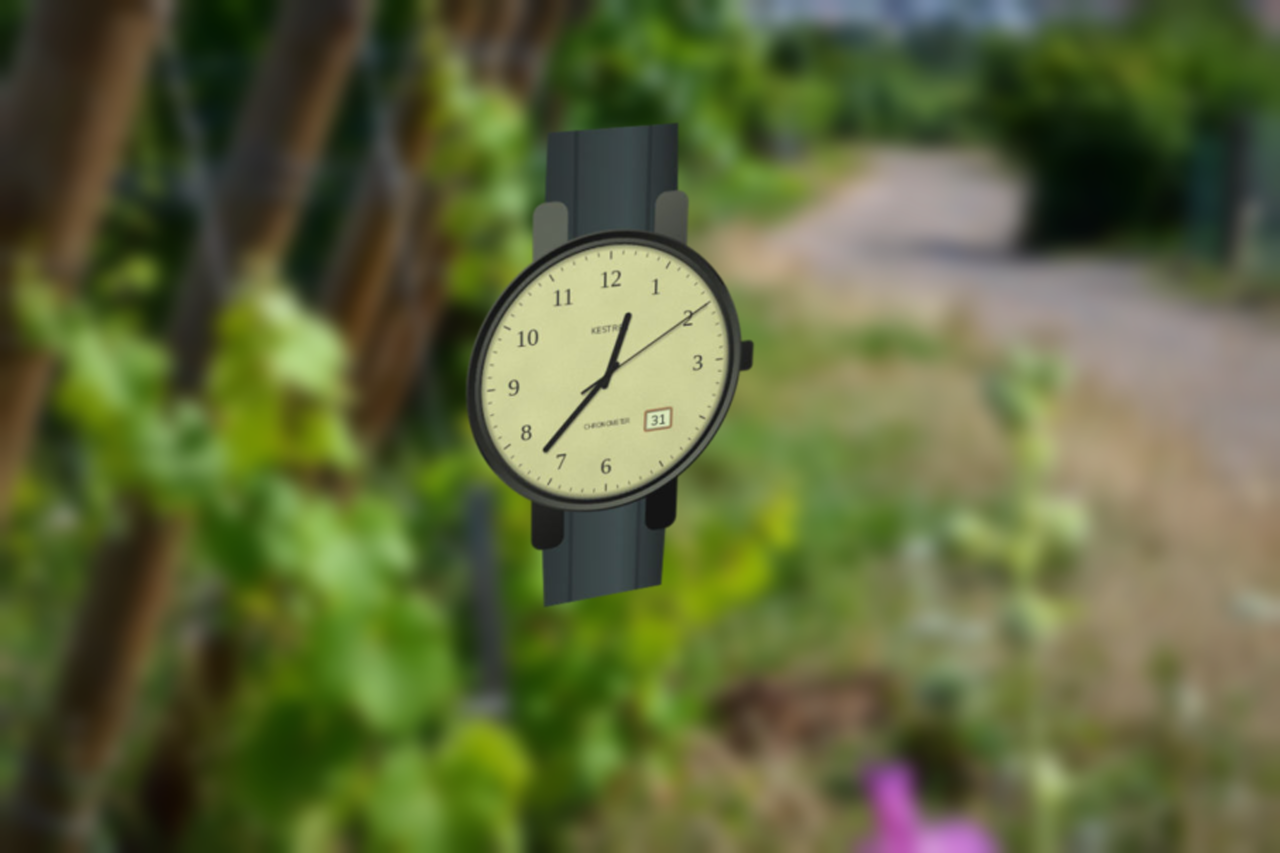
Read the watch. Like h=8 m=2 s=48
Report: h=12 m=37 s=10
